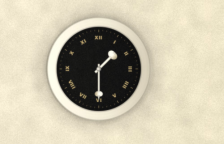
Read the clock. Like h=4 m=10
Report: h=1 m=30
